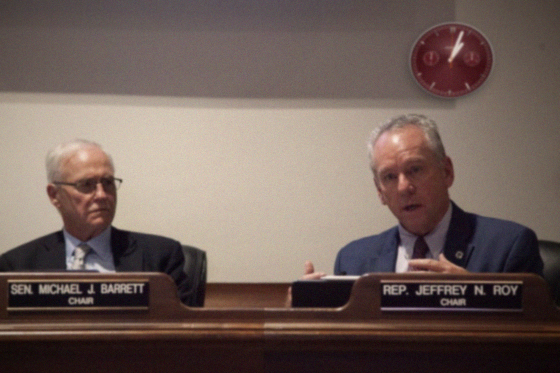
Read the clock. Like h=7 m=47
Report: h=1 m=3
